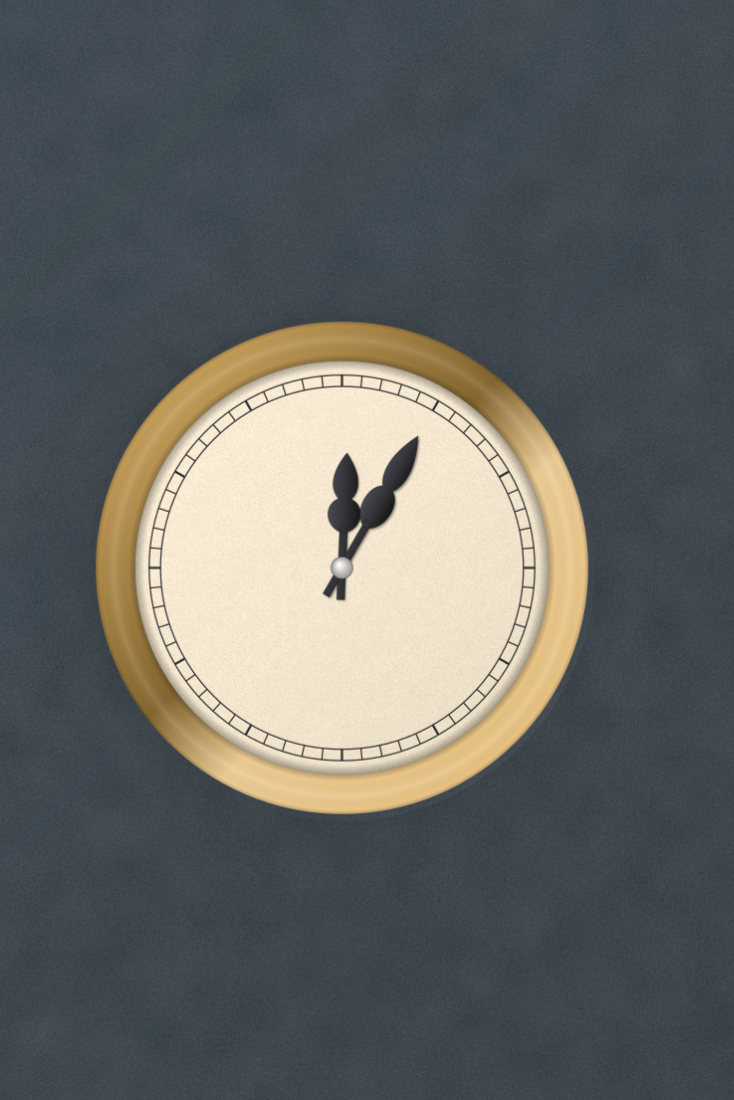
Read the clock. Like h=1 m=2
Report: h=12 m=5
